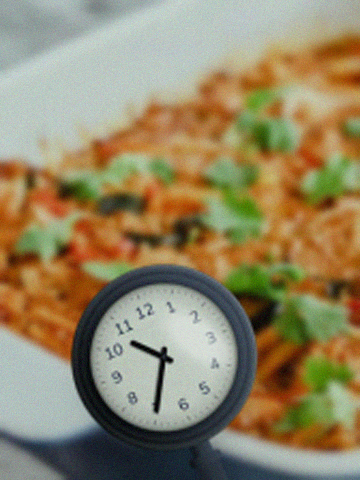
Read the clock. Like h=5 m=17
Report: h=10 m=35
